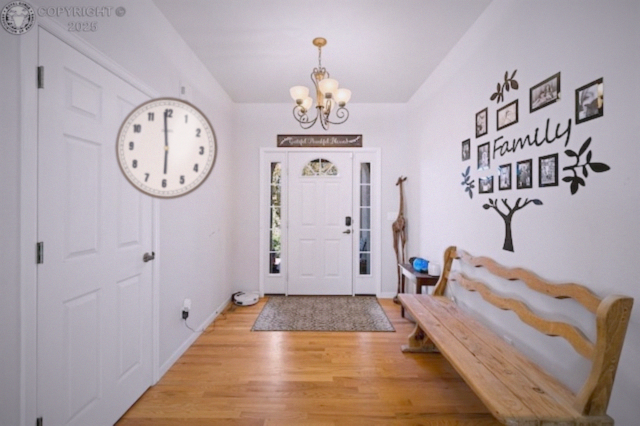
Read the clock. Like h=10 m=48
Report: h=5 m=59
